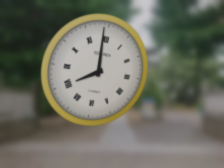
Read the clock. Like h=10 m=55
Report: h=7 m=59
